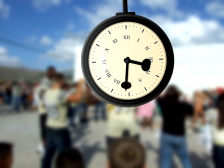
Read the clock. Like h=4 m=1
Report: h=3 m=31
